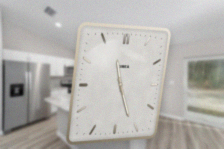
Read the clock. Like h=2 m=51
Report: h=11 m=26
